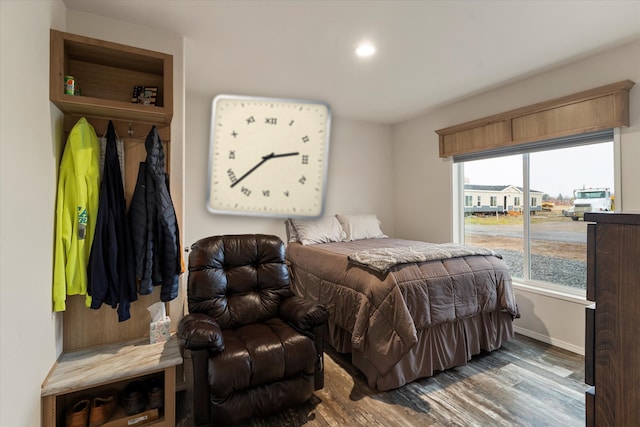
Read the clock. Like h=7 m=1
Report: h=2 m=38
